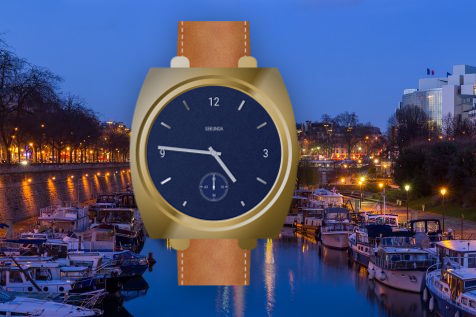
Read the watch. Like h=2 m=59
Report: h=4 m=46
